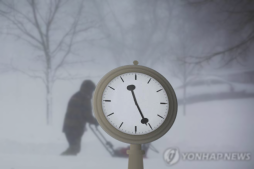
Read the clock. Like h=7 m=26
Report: h=11 m=26
